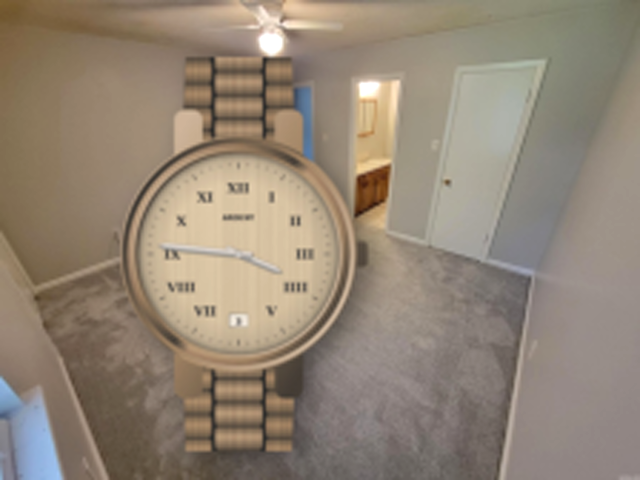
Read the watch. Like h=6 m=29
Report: h=3 m=46
